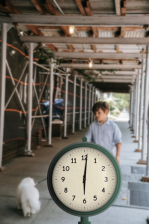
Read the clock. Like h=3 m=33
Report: h=6 m=1
